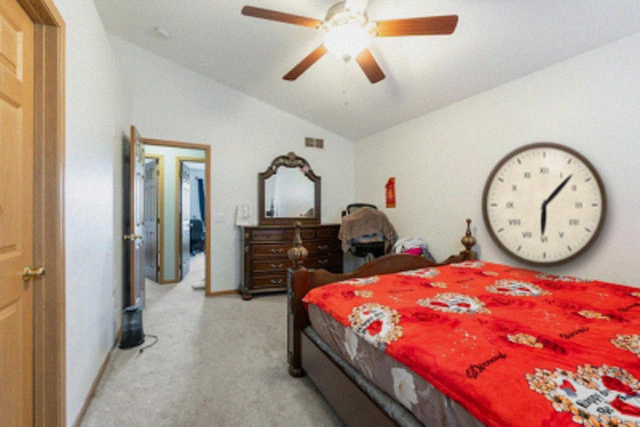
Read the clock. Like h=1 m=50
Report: h=6 m=7
